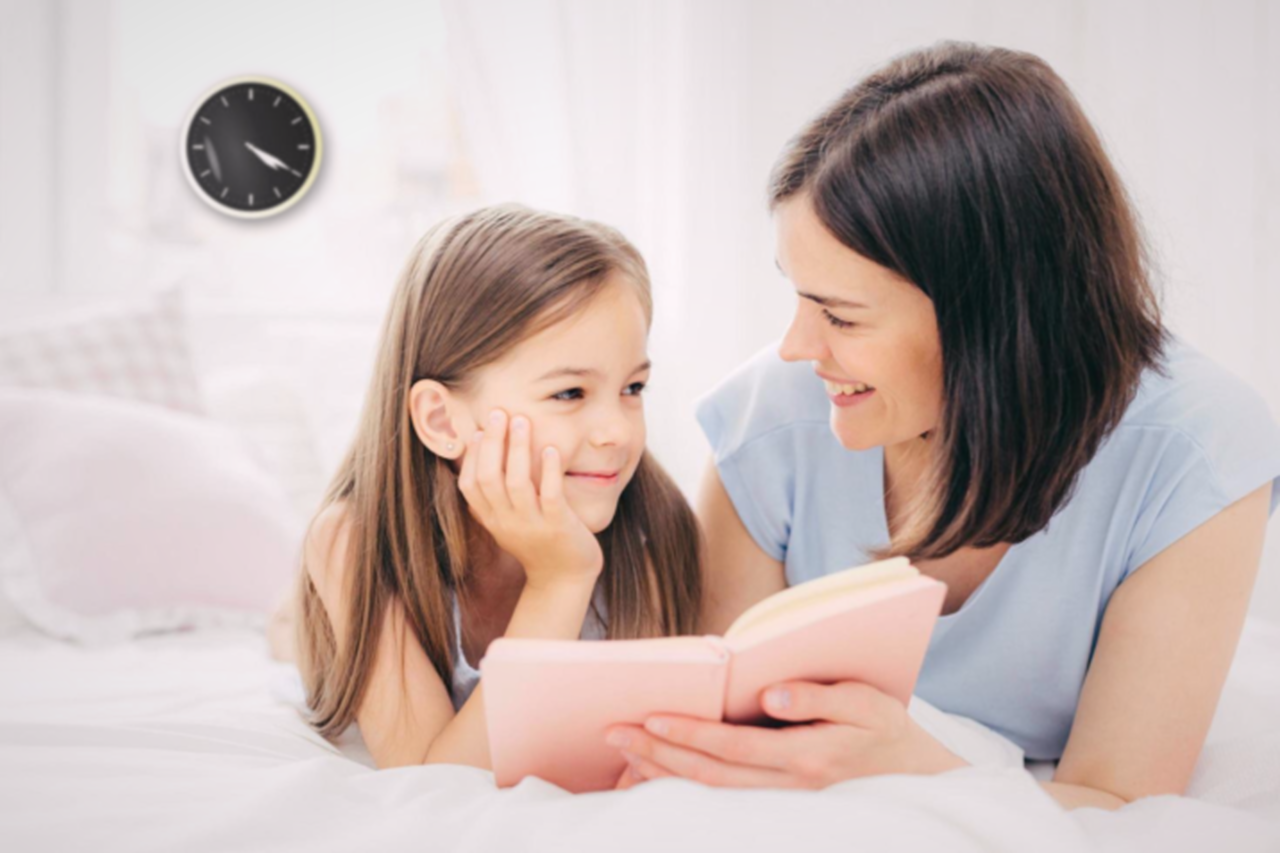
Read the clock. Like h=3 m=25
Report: h=4 m=20
